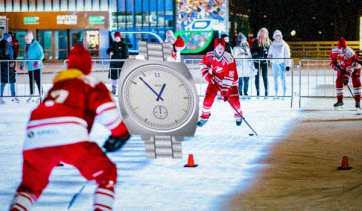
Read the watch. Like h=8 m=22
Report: h=12 m=53
